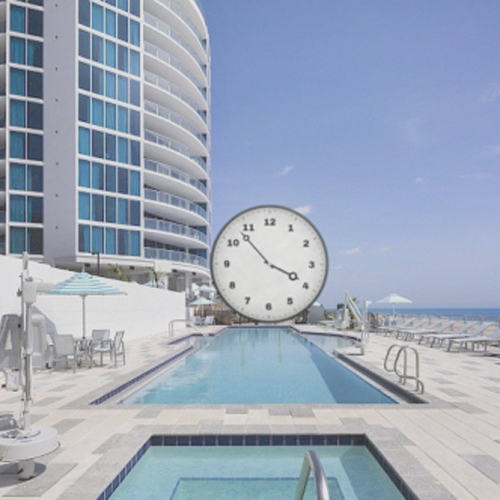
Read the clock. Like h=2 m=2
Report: h=3 m=53
